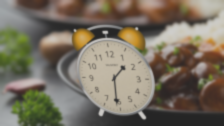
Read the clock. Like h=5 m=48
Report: h=1 m=31
